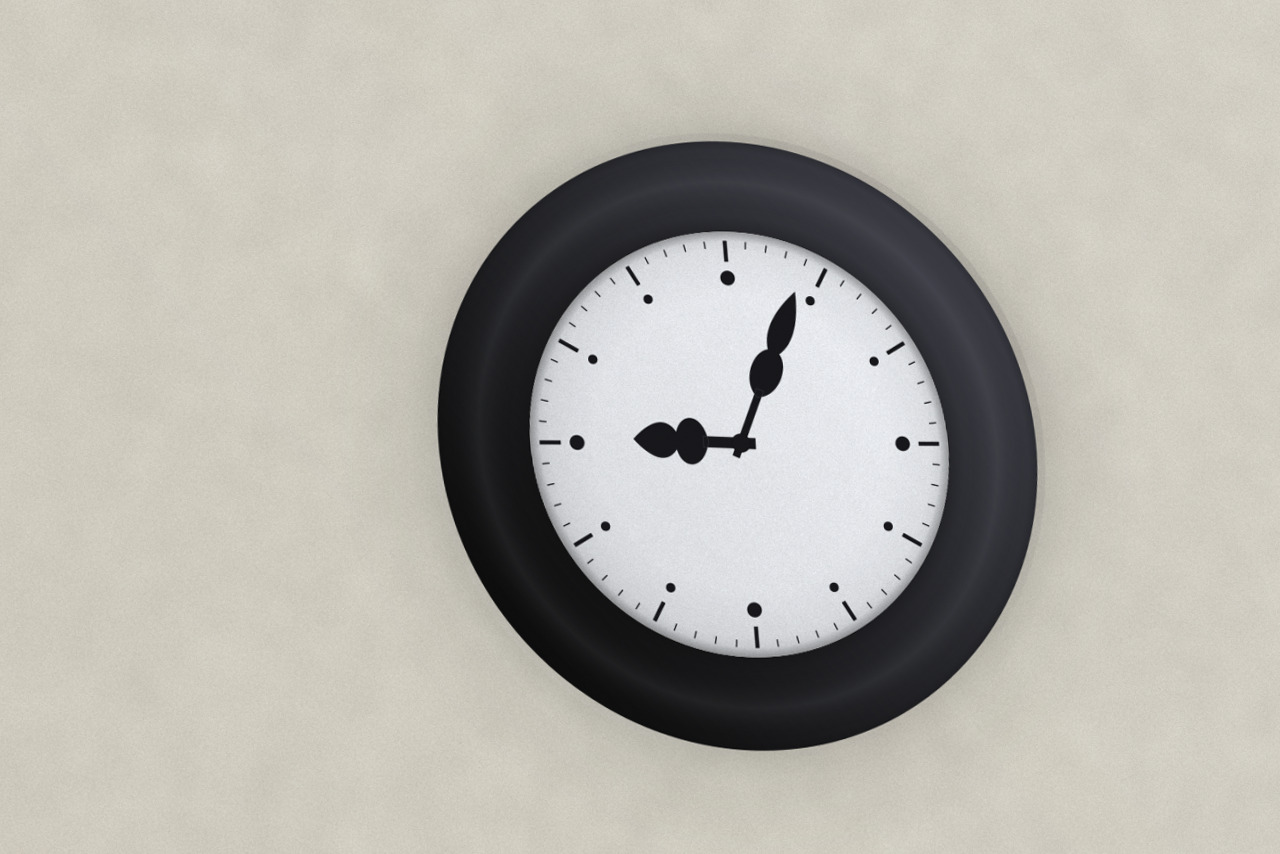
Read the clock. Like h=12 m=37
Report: h=9 m=4
